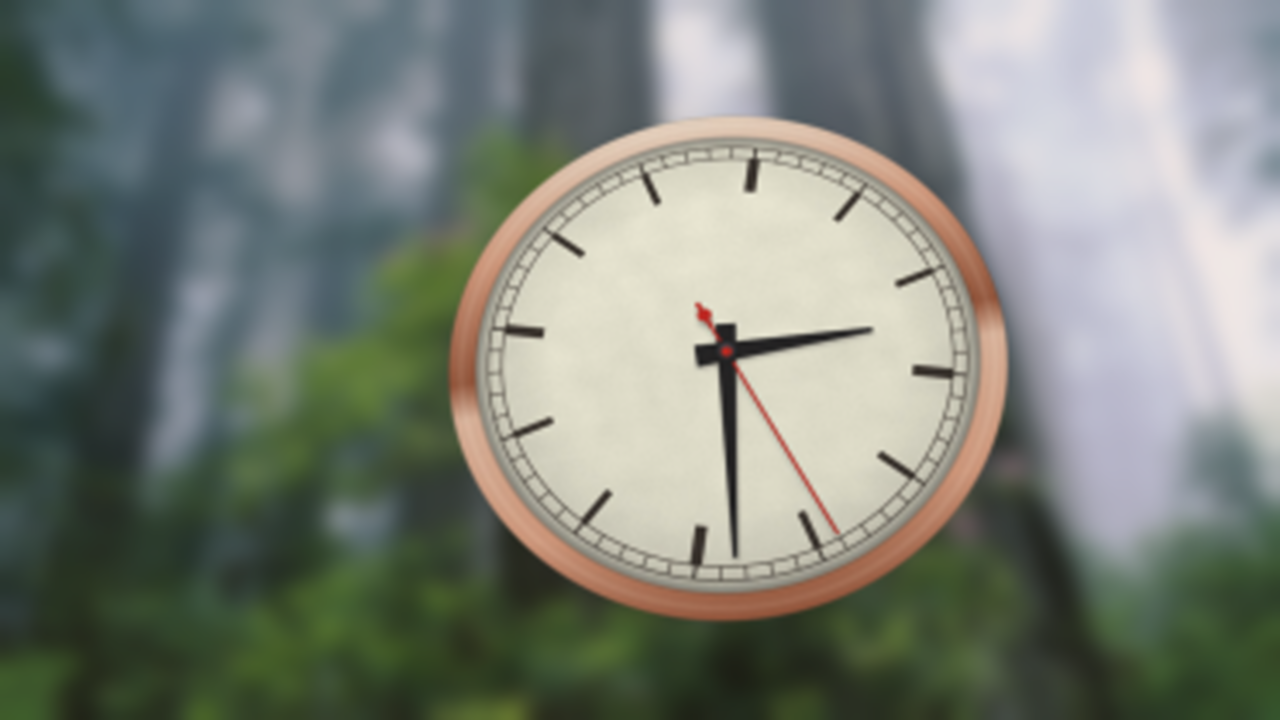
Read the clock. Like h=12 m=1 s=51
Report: h=2 m=28 s=24
